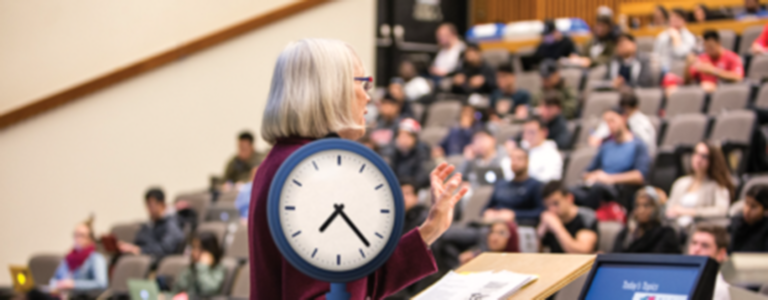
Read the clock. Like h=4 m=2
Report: h=7 m=23
